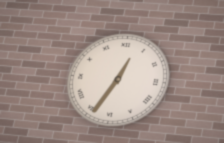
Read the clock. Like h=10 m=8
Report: h=12 m=34
